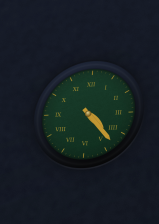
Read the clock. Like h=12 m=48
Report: h=4 m=23
